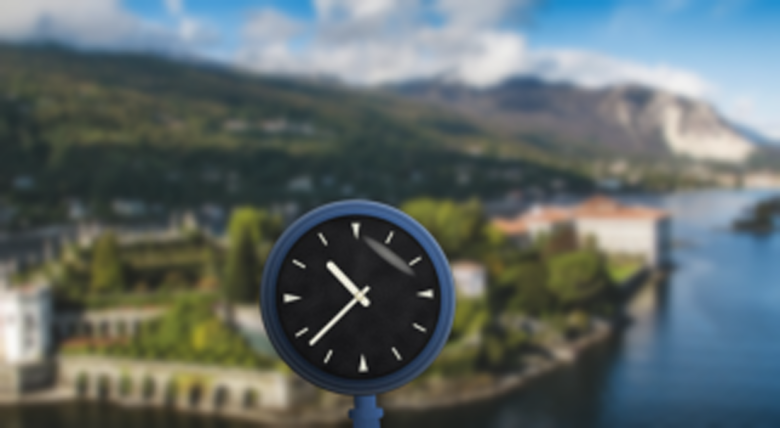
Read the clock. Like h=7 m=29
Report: h=10 m=38
